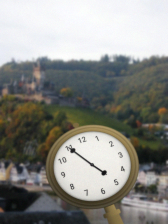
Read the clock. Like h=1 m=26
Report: h=4 m=55
